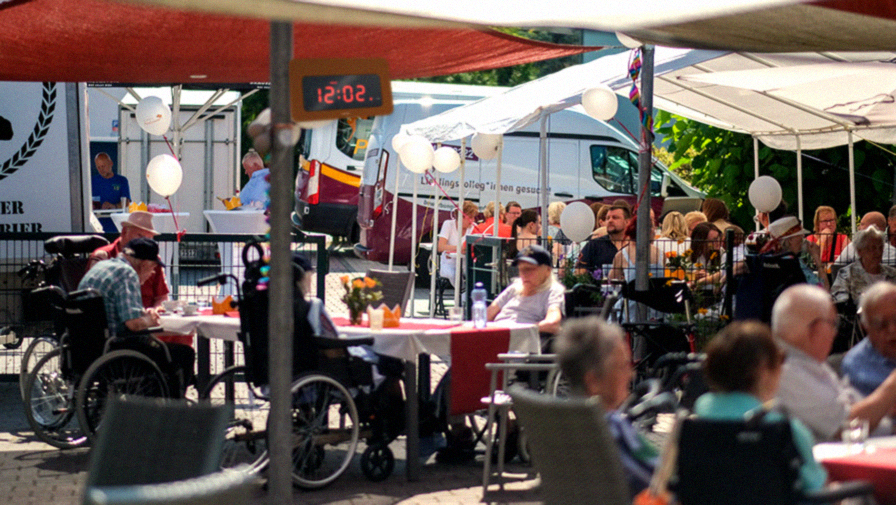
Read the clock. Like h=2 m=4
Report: h=12 m=2
